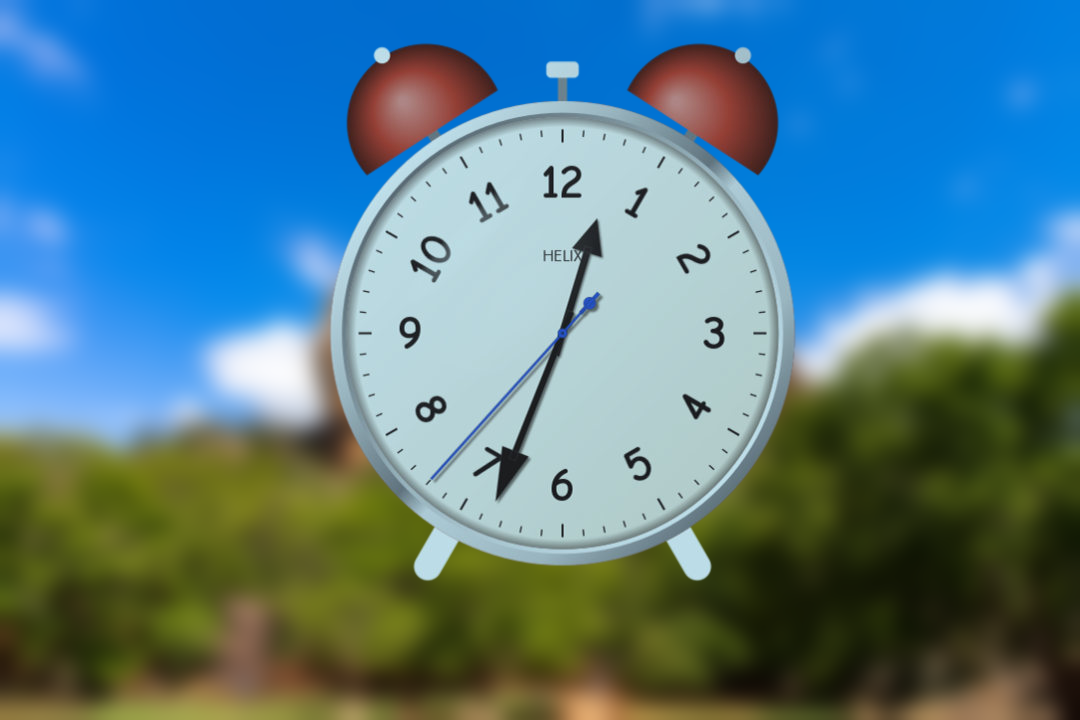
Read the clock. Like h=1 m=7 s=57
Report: h=12 m=33 s=37
